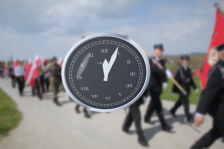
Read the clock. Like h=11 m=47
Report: h=12 m=4
